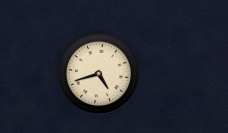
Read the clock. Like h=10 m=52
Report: h=4 m=41
